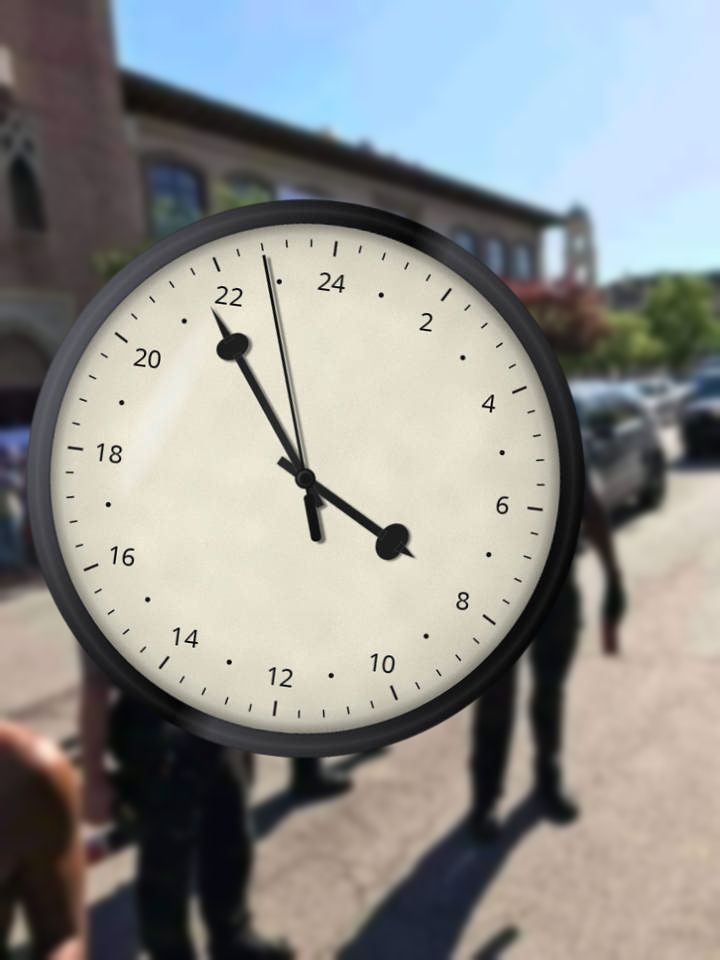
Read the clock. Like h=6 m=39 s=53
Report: h=7 m=53 s=57
